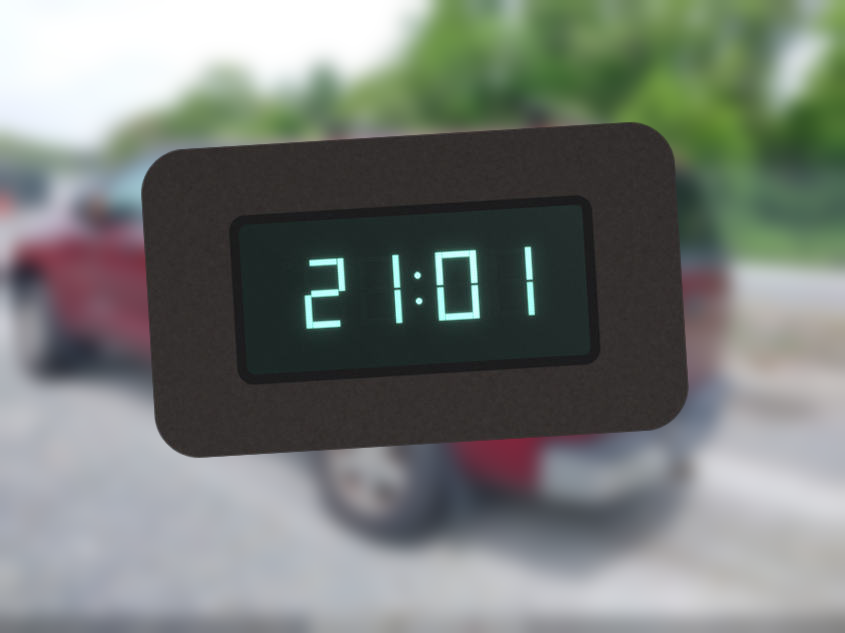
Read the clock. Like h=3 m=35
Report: h=21 m=1
